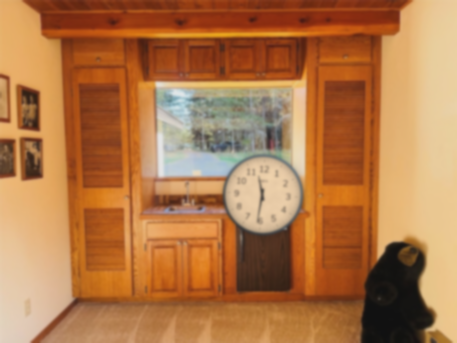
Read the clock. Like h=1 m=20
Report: h=11 m=31
